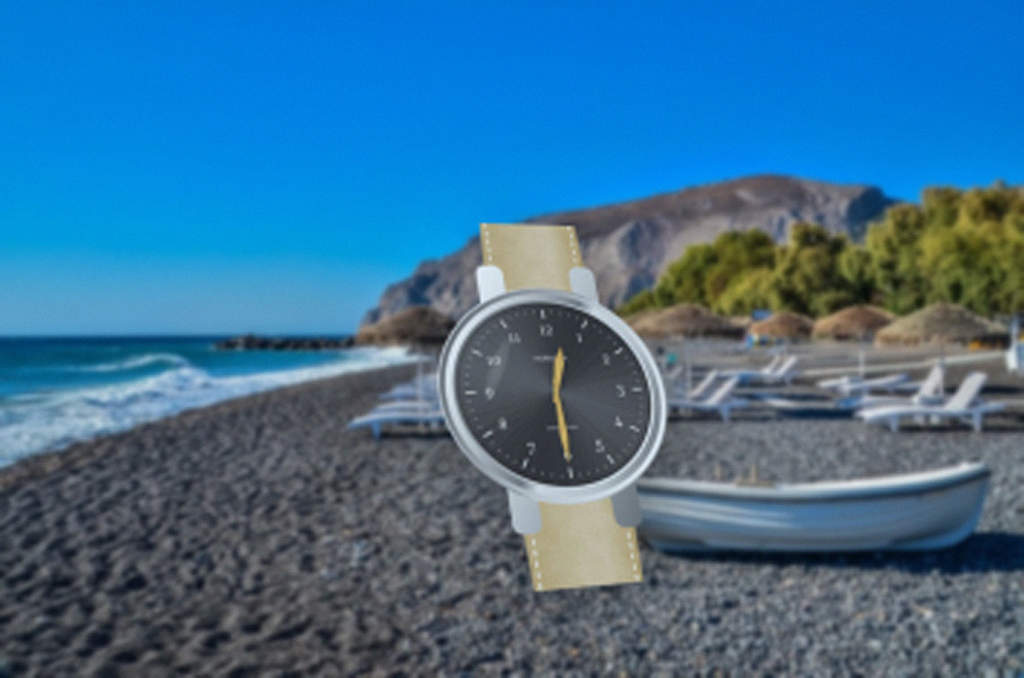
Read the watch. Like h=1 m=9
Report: h=12 m=30
